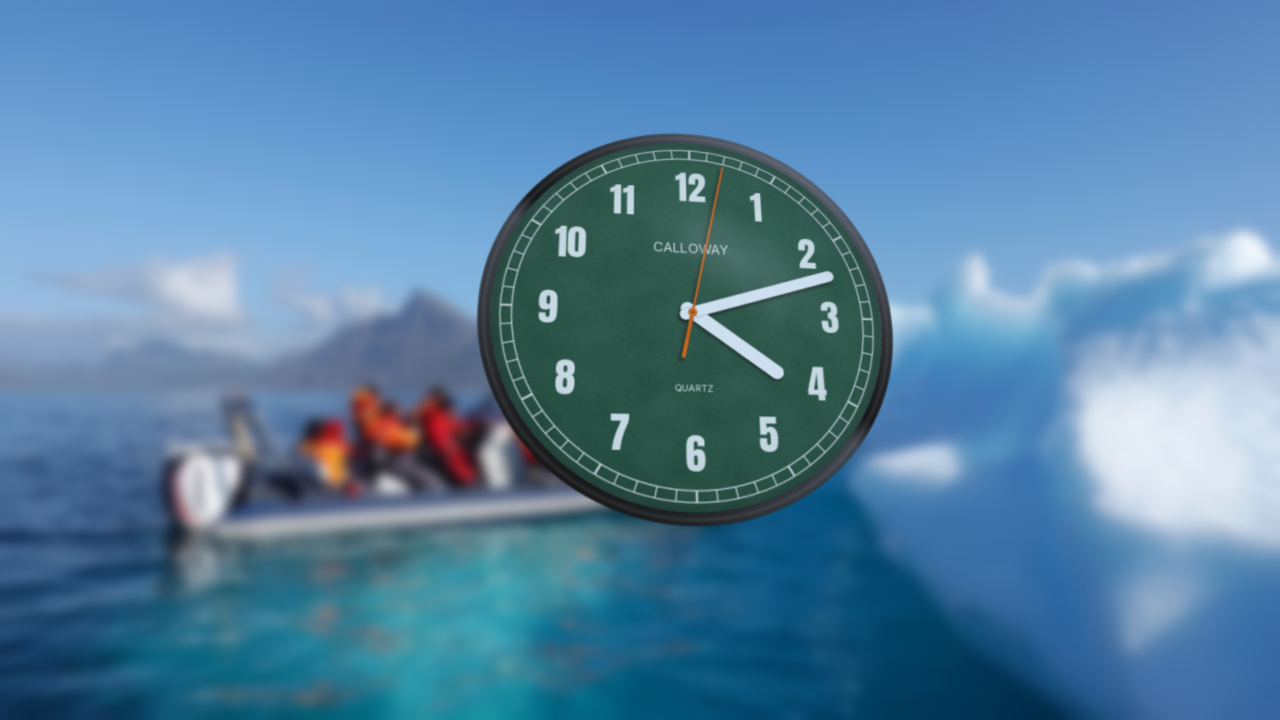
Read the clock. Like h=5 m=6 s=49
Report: h=4 m=12 s=2
